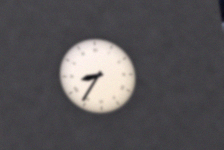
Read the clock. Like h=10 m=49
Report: h=8 m=36
